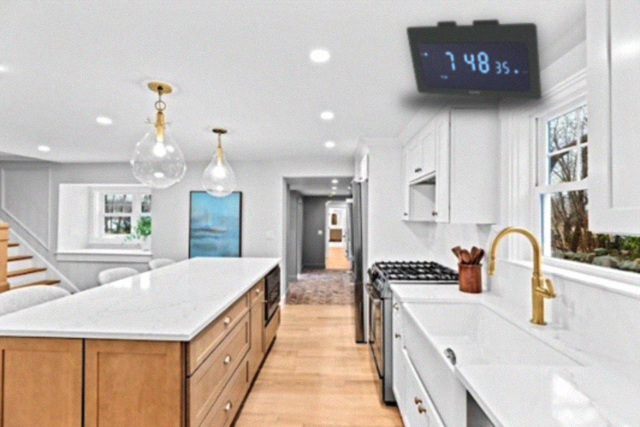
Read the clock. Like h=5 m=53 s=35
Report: h=7 m=48 s=35
